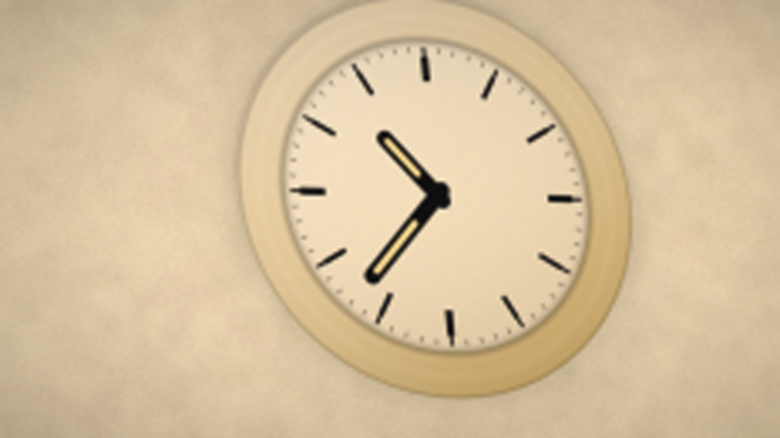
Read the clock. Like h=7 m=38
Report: h=10 m=37
